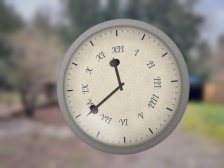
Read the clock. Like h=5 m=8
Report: h=11 m=39
